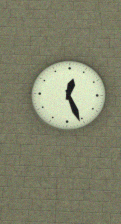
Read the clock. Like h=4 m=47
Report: h=12 m=26
